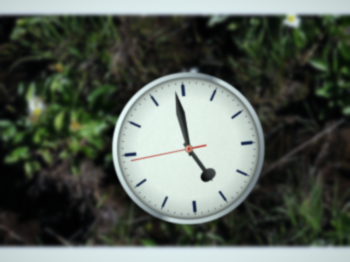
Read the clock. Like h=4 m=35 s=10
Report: h=4 m=58 s=44
